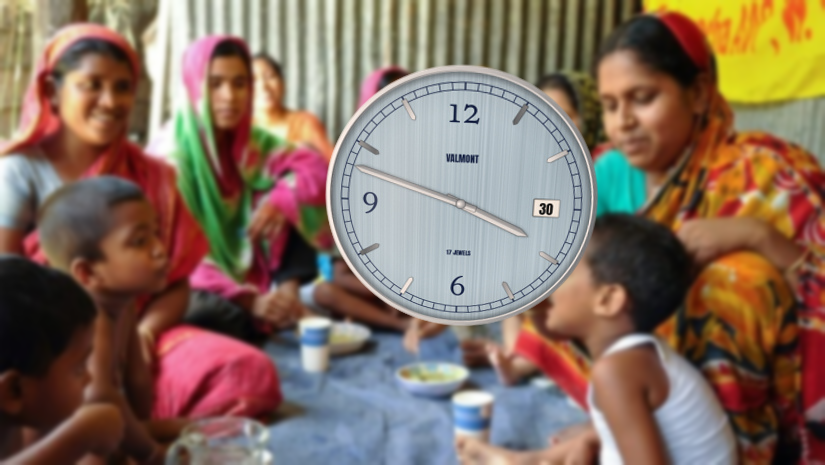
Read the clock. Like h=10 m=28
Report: h=3 m=48
